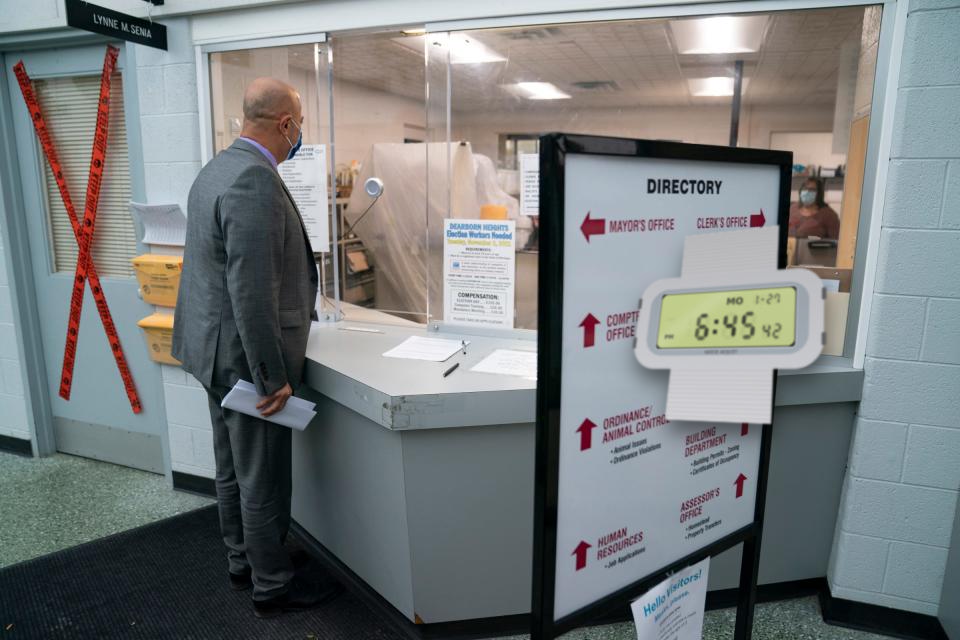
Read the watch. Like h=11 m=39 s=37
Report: h=6 m=45 s=42
